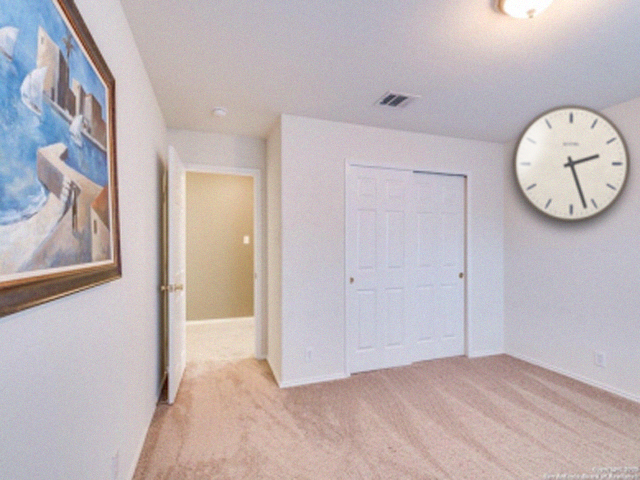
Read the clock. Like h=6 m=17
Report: h=2 m=27
